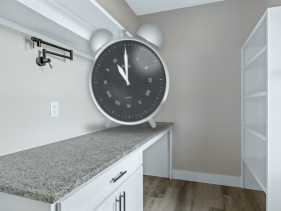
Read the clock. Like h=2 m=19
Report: h=11 m=0
